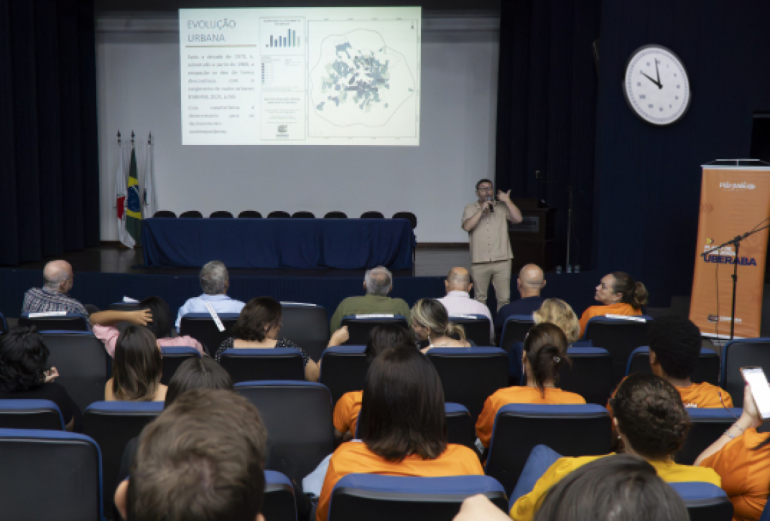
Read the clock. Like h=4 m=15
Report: h=9 m=59
